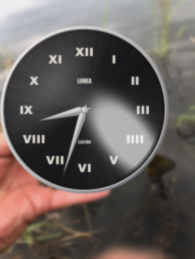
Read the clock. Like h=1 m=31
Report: h=8 m=33
